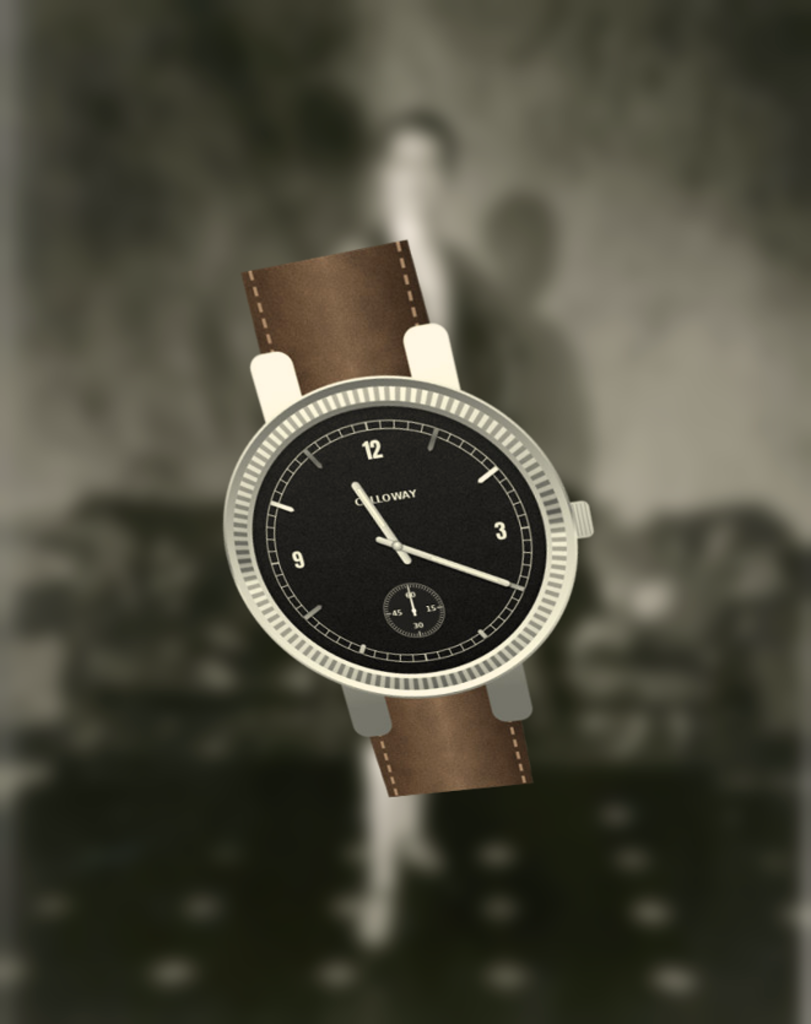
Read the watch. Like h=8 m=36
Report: h=11 m=20
